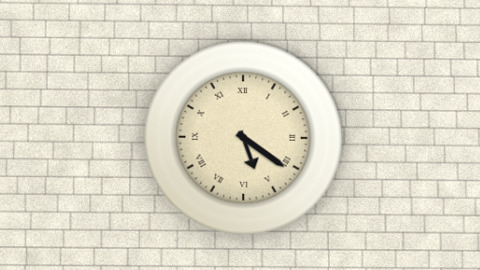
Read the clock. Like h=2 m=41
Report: h=5 m=21
